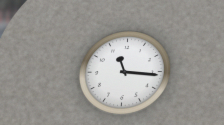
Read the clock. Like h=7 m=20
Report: h=11 m=16
